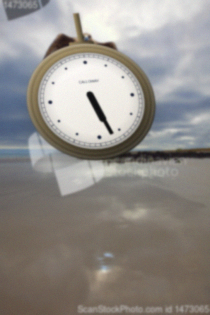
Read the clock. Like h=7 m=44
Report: h=5 m=27
